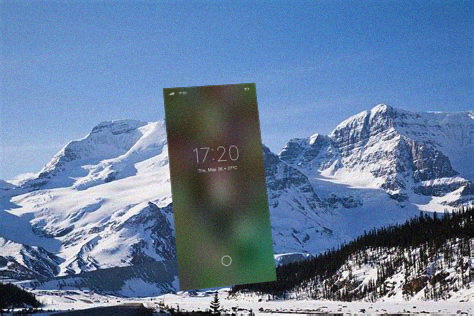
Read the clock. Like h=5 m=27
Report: h=17 m=20
